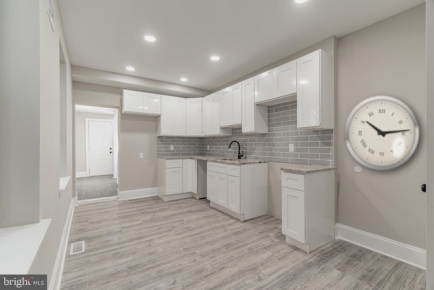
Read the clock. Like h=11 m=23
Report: h=10 m=14
